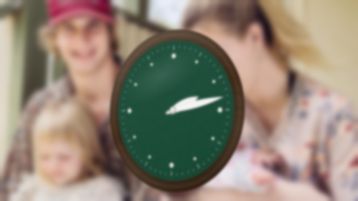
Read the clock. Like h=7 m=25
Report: h=2 m=13
